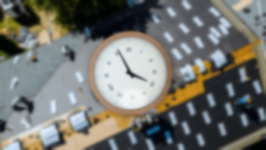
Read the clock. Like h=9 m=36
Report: h=3 m=56
